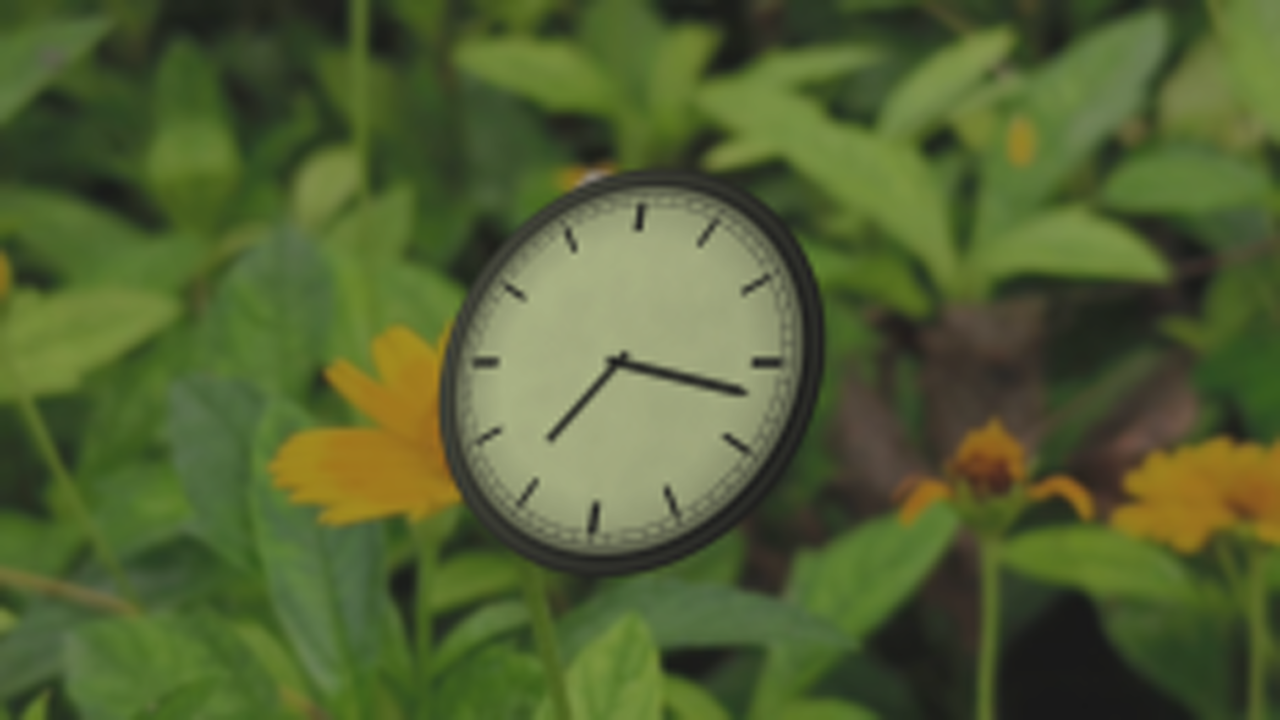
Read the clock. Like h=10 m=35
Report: h=7 m=17
